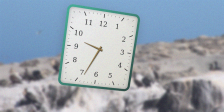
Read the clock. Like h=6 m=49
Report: h=9 m=34
